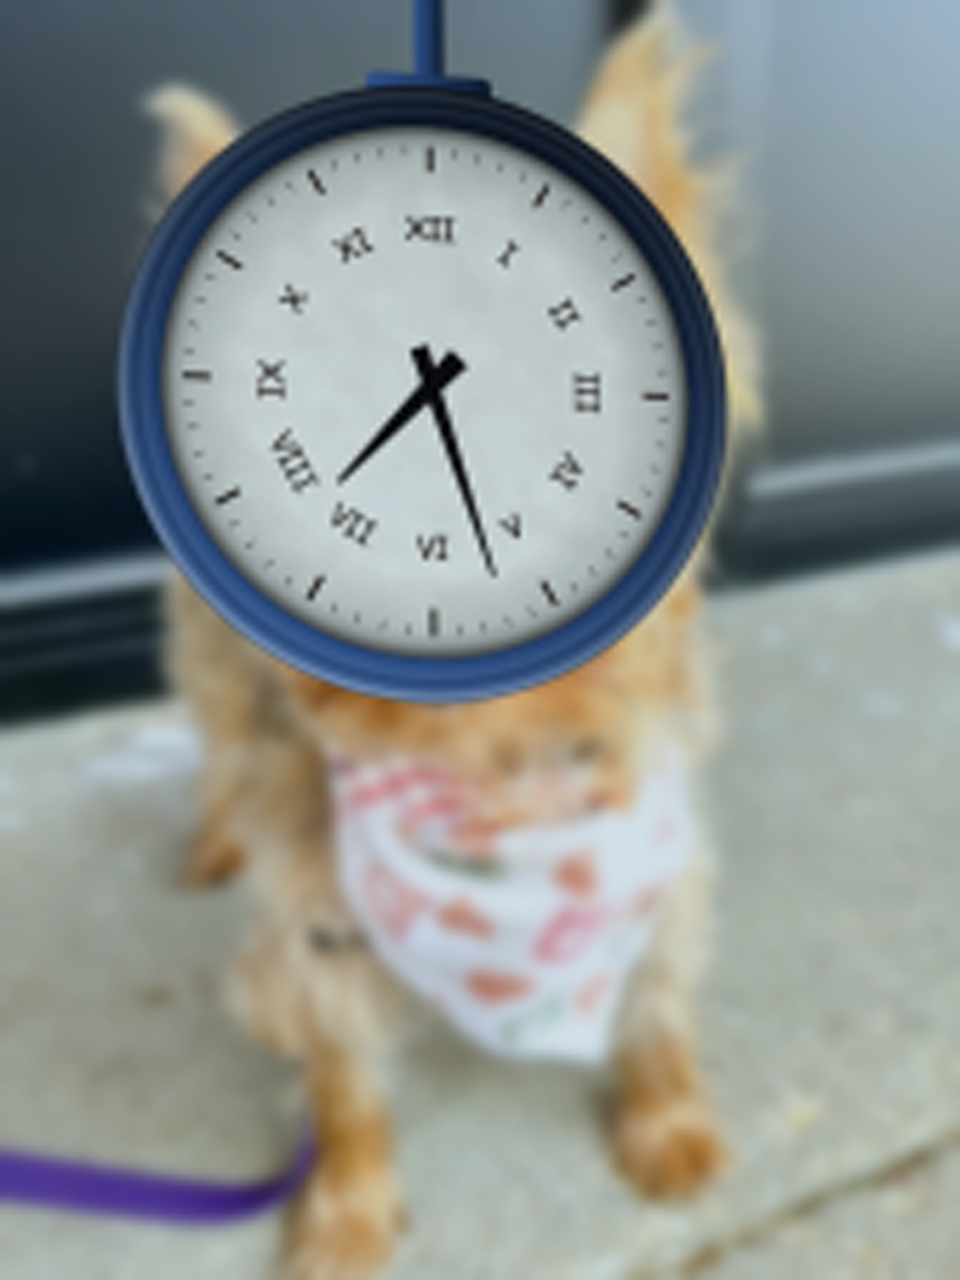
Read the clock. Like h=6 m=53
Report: h=7 m=27
